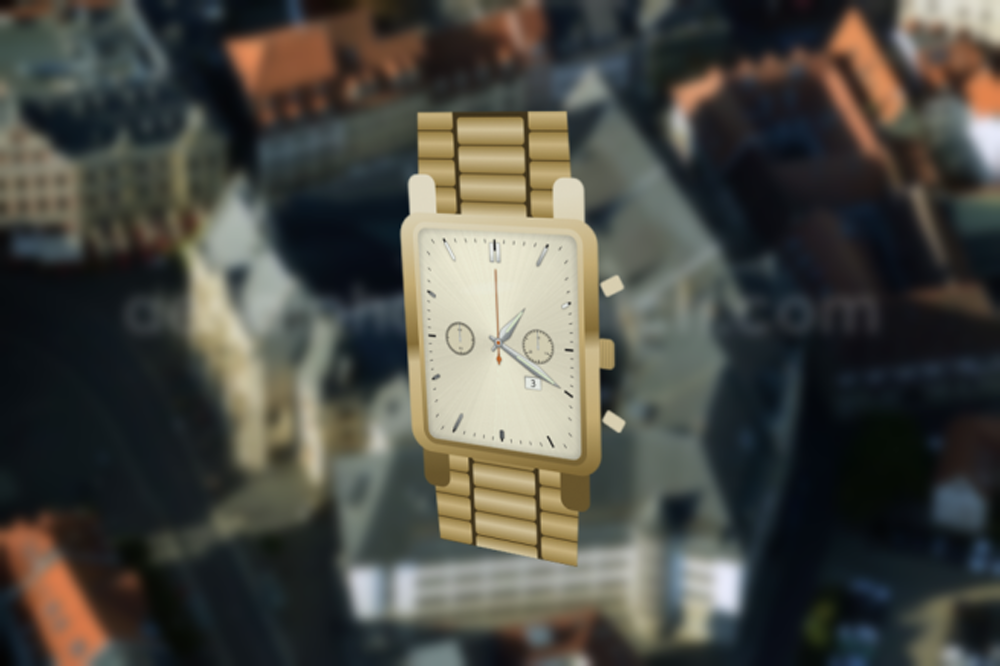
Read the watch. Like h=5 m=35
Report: h=1 m=20
